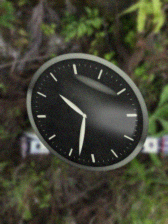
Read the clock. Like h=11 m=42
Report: h=10 m=33
